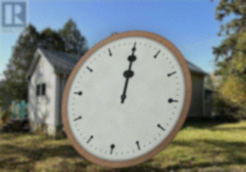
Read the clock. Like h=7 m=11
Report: h=12 m=0
